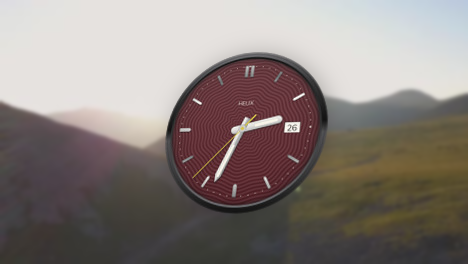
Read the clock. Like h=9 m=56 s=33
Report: h=2 m=33 s=37
